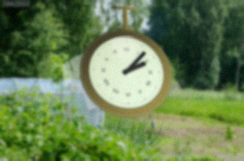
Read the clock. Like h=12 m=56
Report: h=2 m=7
